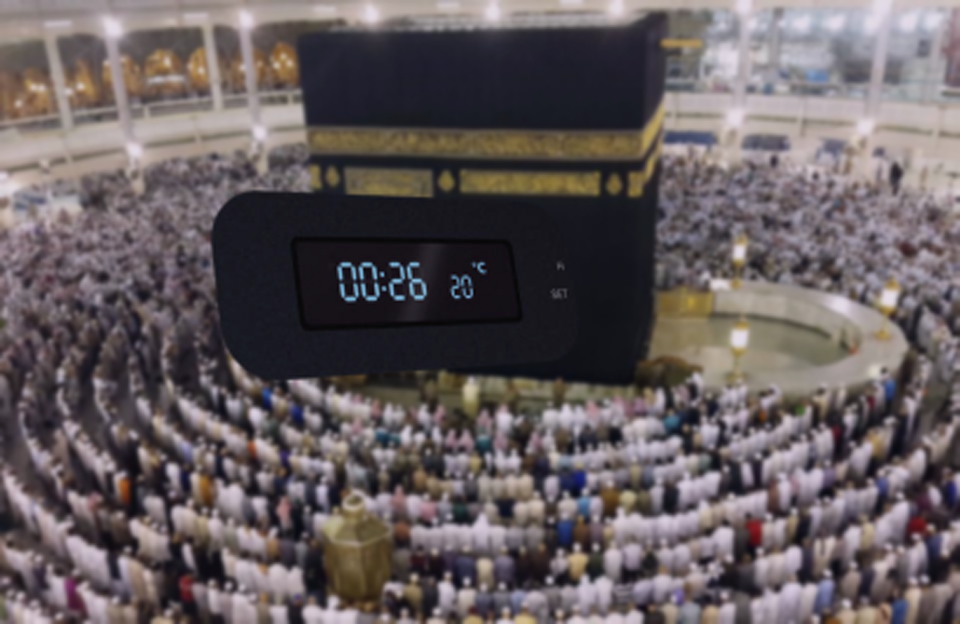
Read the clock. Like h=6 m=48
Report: h=0 m=26
